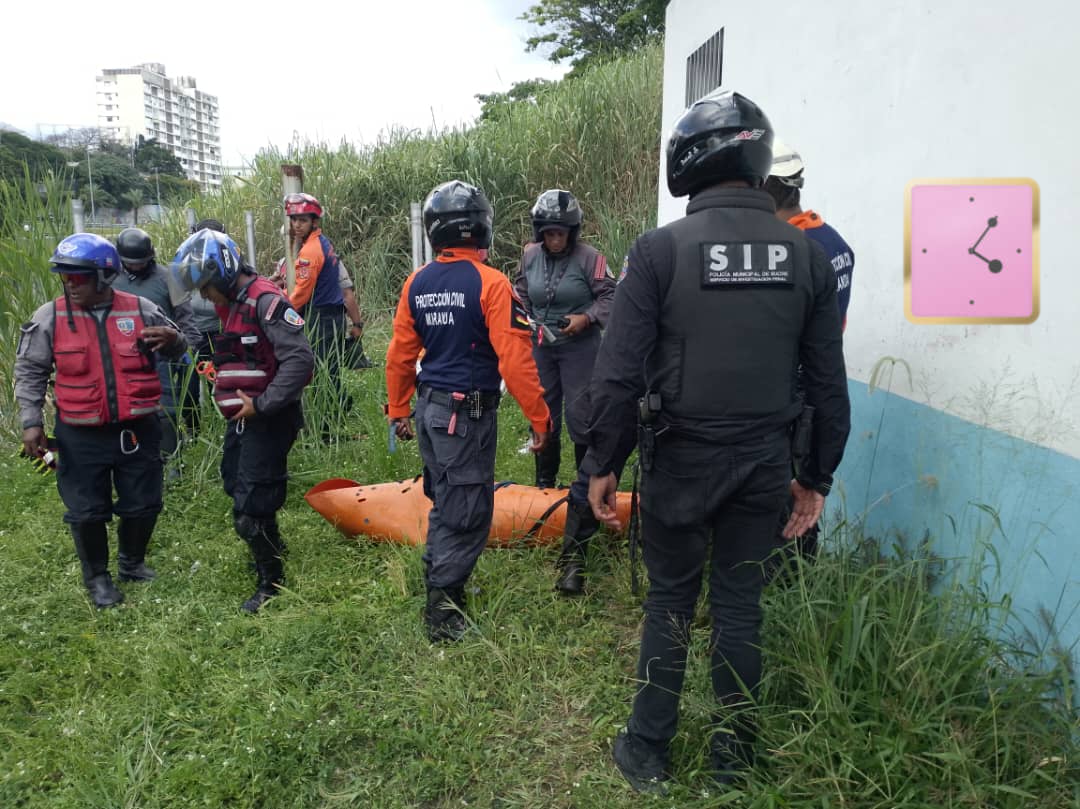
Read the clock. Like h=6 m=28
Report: h=4 m=6
